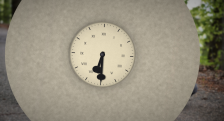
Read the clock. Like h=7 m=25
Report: h=6 m=30
